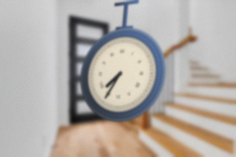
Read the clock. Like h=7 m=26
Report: h=7 m=35
